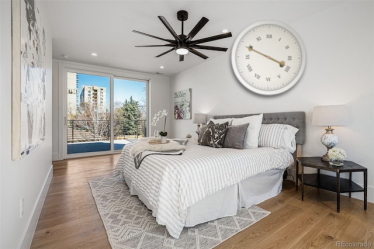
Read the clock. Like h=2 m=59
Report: h=3 m=49
